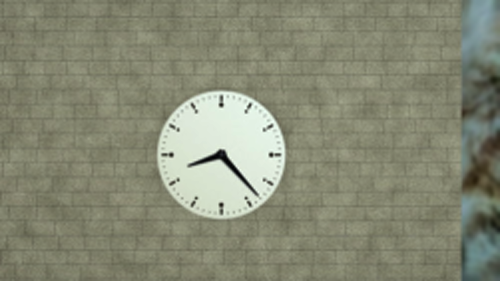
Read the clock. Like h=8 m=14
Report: h=8 m=23
